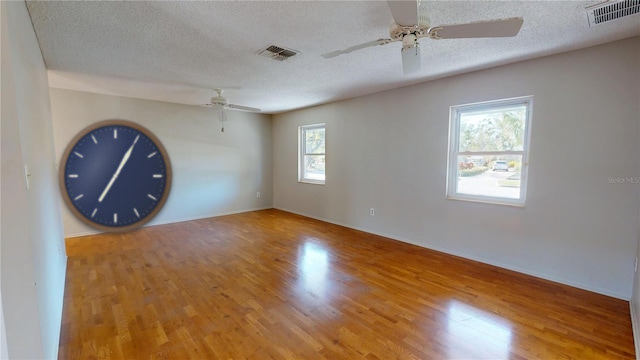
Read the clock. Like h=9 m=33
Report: h=7 m=5
